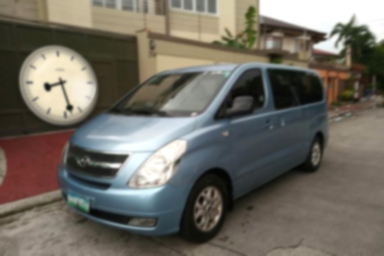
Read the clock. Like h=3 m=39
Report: h=8 m=28
